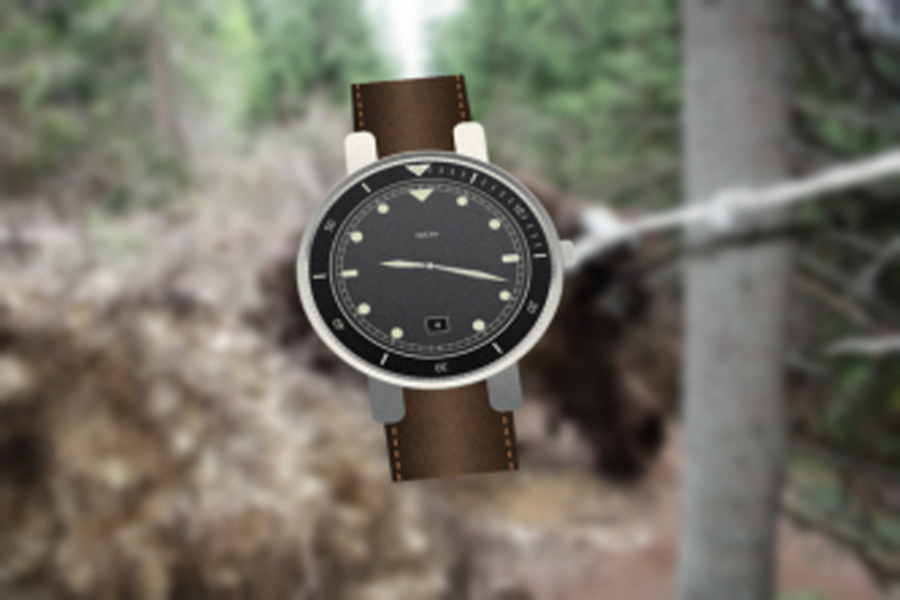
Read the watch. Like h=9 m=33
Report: h=9 m=18
